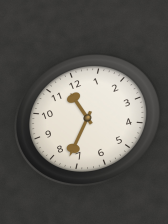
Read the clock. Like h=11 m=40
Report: h=11 m=37
